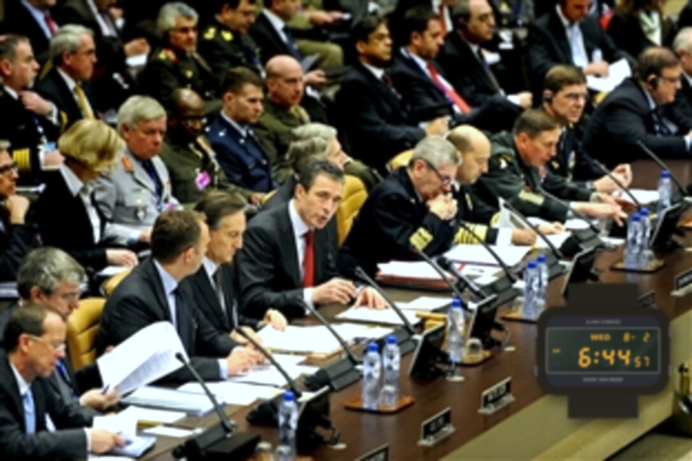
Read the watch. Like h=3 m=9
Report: h=6 m=44
